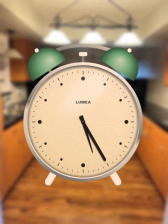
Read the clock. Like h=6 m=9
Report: h=5 m=25
